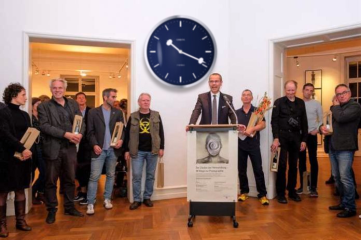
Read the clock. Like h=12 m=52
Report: h=10 m=19
